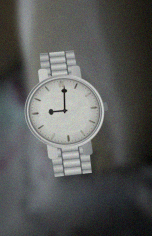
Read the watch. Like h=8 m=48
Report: h=9 m=1
